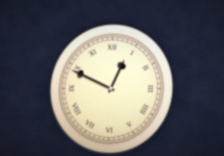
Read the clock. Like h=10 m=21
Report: h=12 m=49
